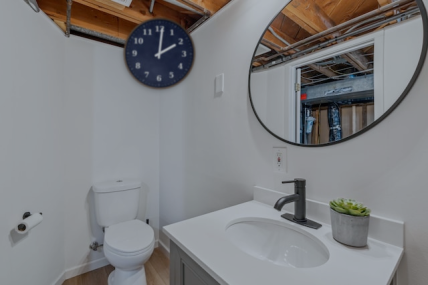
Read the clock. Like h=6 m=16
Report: h=2 m=1
